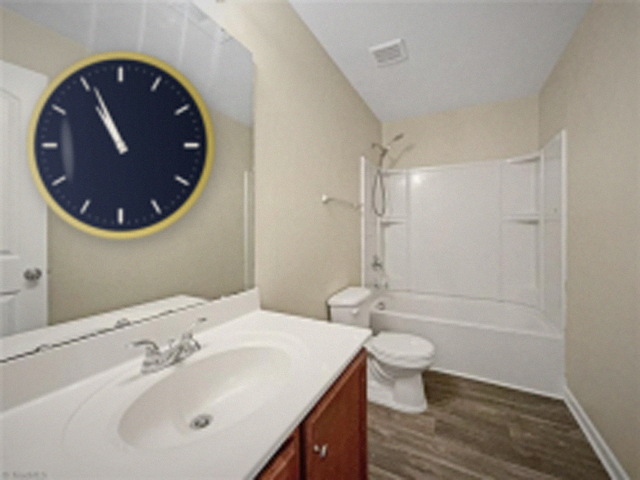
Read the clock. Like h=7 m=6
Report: h=10 m=56
